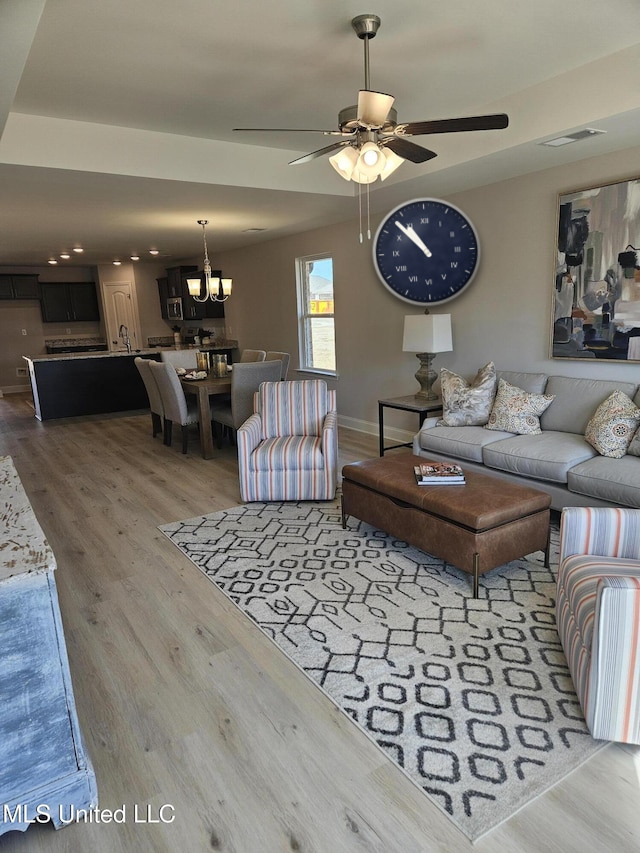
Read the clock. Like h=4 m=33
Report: h=10 m=53
